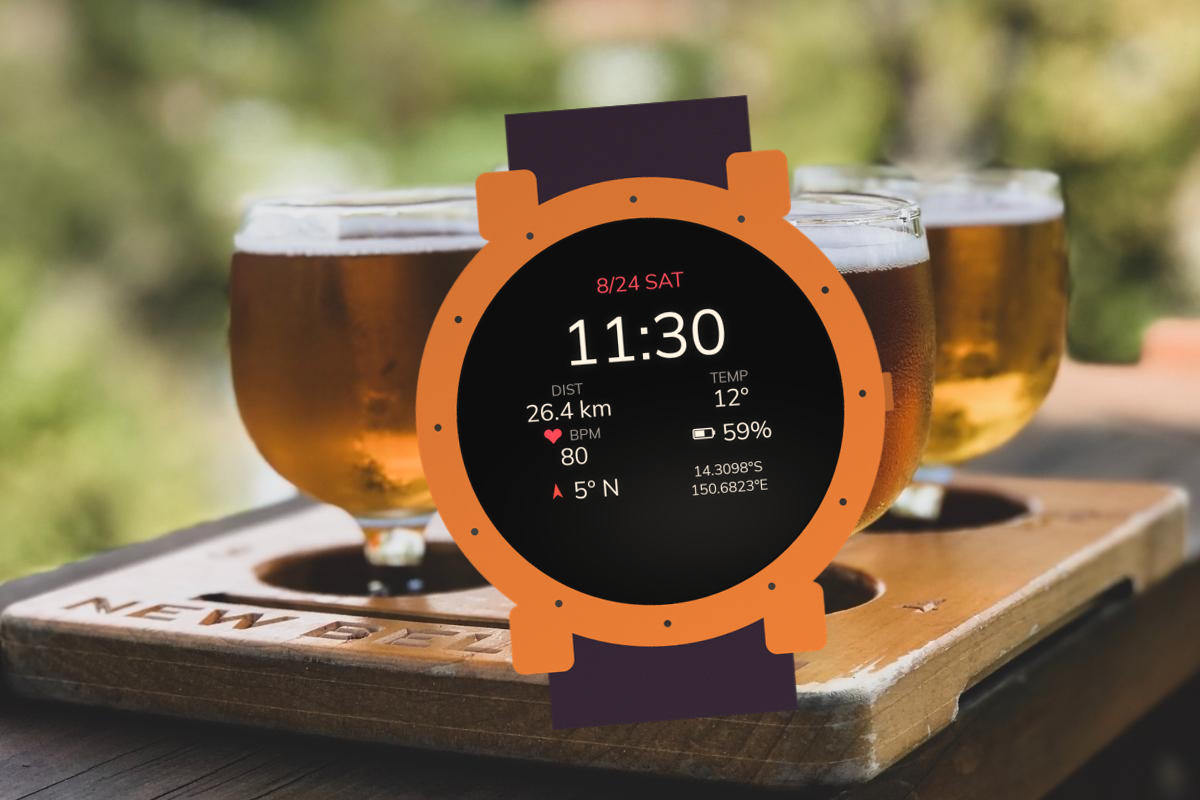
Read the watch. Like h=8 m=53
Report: h=11 m=30
